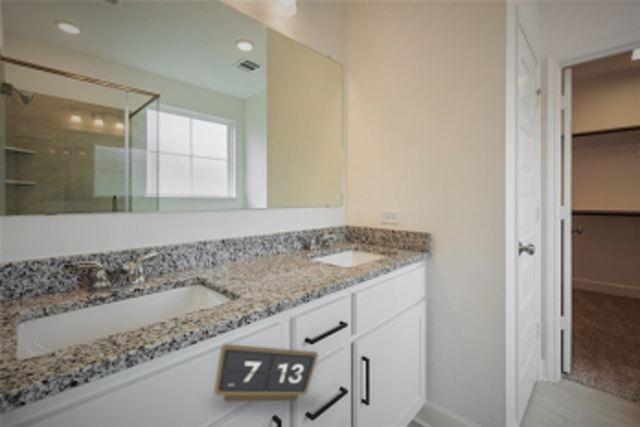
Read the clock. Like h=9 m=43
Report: h=7 m=13
